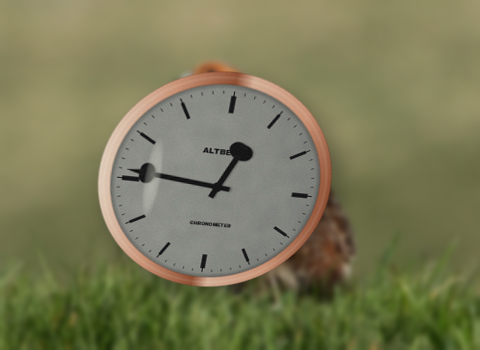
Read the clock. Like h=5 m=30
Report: h=12 m=46
